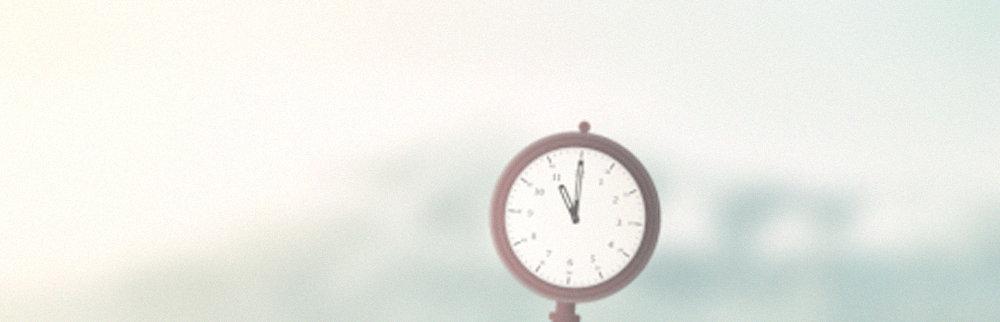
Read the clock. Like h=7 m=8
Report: h=11 m=0
